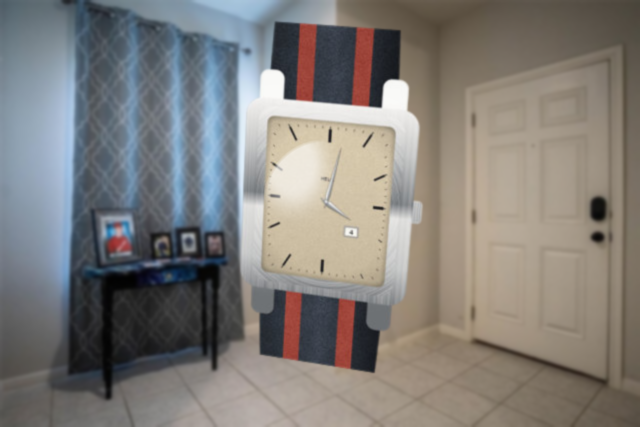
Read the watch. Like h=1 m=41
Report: h=4 m=2
